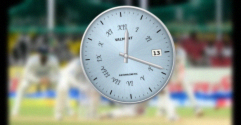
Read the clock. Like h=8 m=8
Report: h=12 m=19
